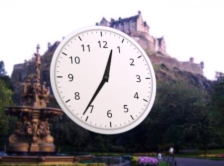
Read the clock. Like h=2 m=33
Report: h=12 m=36
